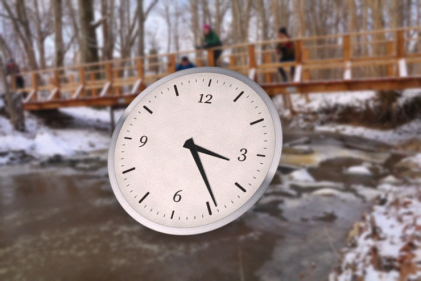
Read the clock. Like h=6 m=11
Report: h=3 m=24
